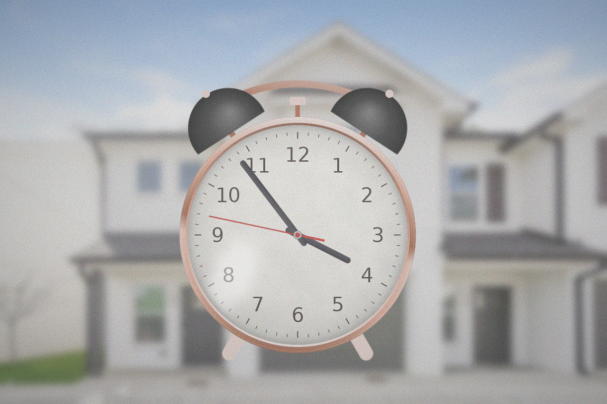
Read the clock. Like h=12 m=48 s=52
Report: h=3 m=53 s=47
